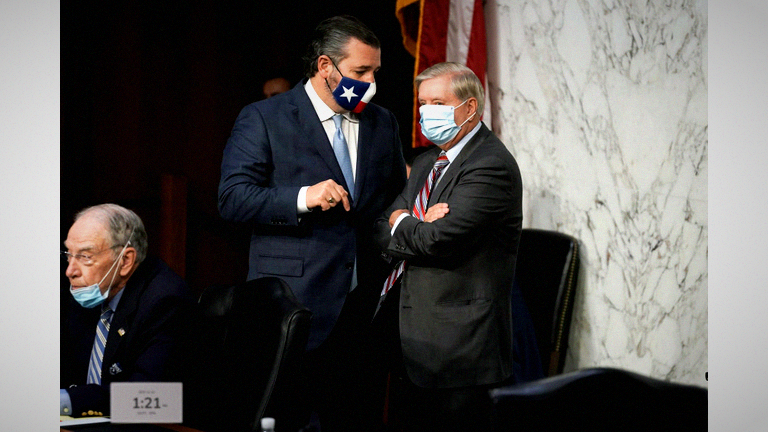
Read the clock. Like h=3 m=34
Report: h=1 m=21
